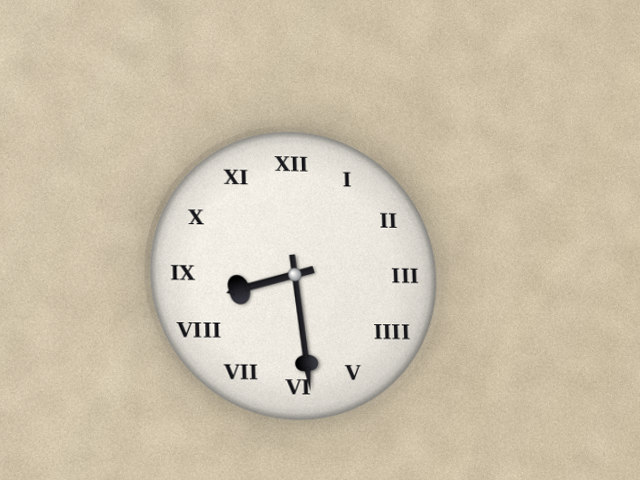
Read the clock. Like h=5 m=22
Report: h=8 m=29
